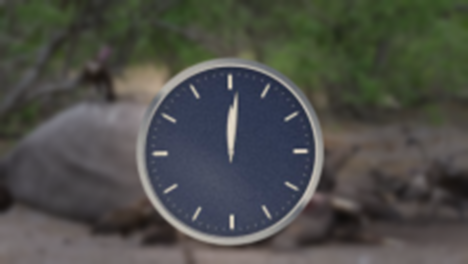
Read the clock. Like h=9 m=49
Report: h=12 m=1
